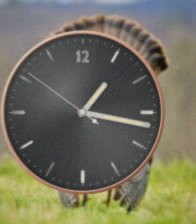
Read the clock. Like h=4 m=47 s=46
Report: h=1 m=16 s=51
